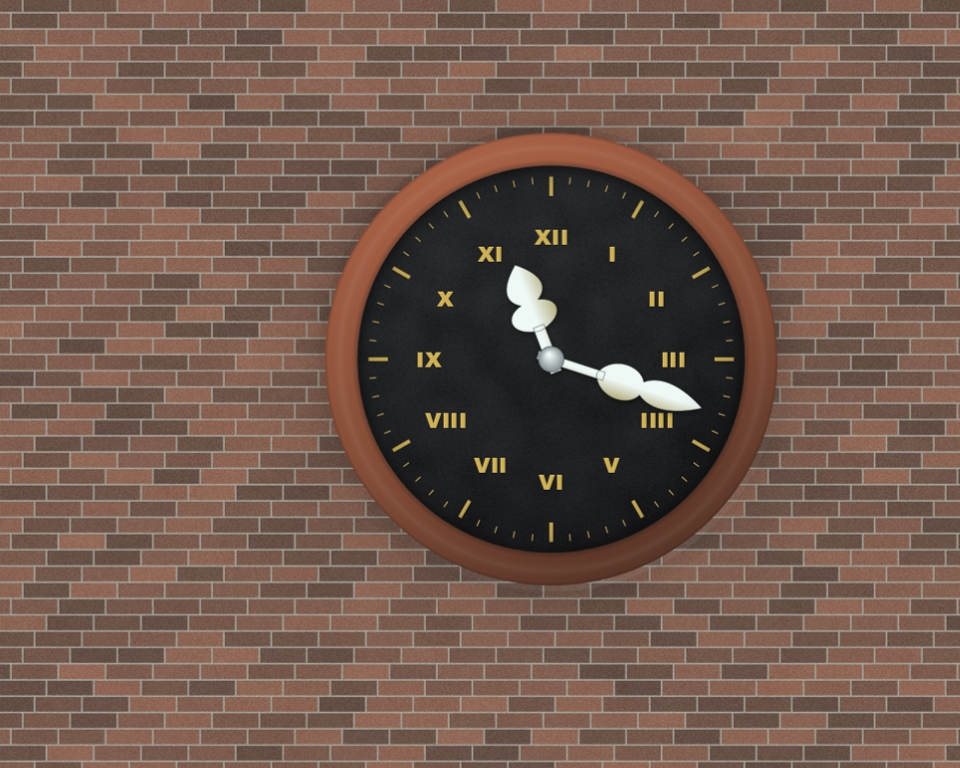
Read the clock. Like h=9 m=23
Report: h=11 m=18
